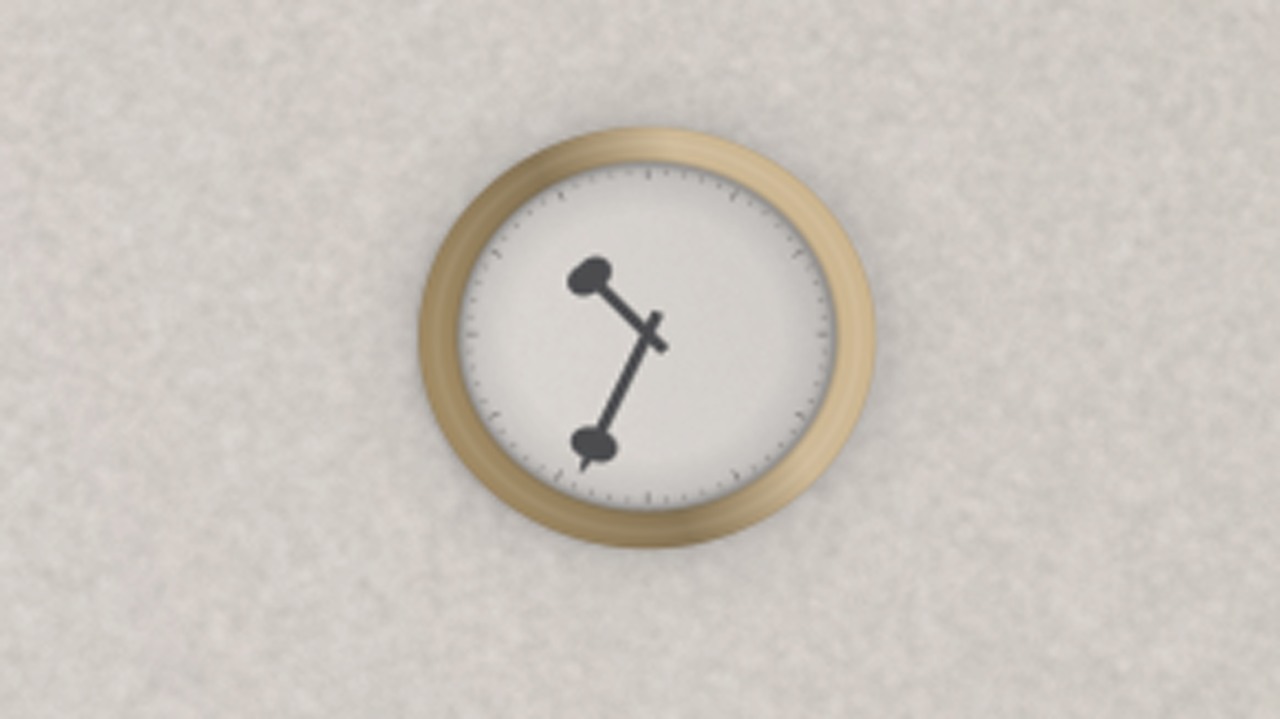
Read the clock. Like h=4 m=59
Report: h=10 m=34
